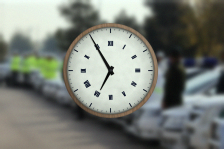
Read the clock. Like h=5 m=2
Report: h=6 m=55
